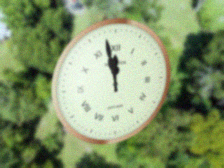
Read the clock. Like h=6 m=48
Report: h=11 m=58
